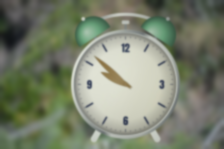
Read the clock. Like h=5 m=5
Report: h=9 m=52
